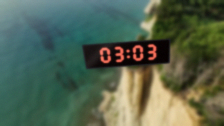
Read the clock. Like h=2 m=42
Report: h=3 m=3
